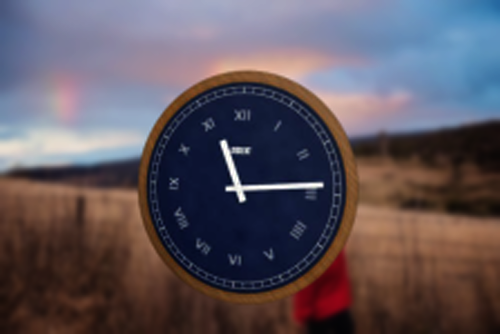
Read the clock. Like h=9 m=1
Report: h=11 m=14
